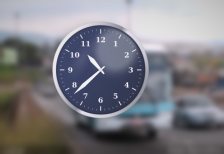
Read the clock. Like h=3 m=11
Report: h=10 m=38
